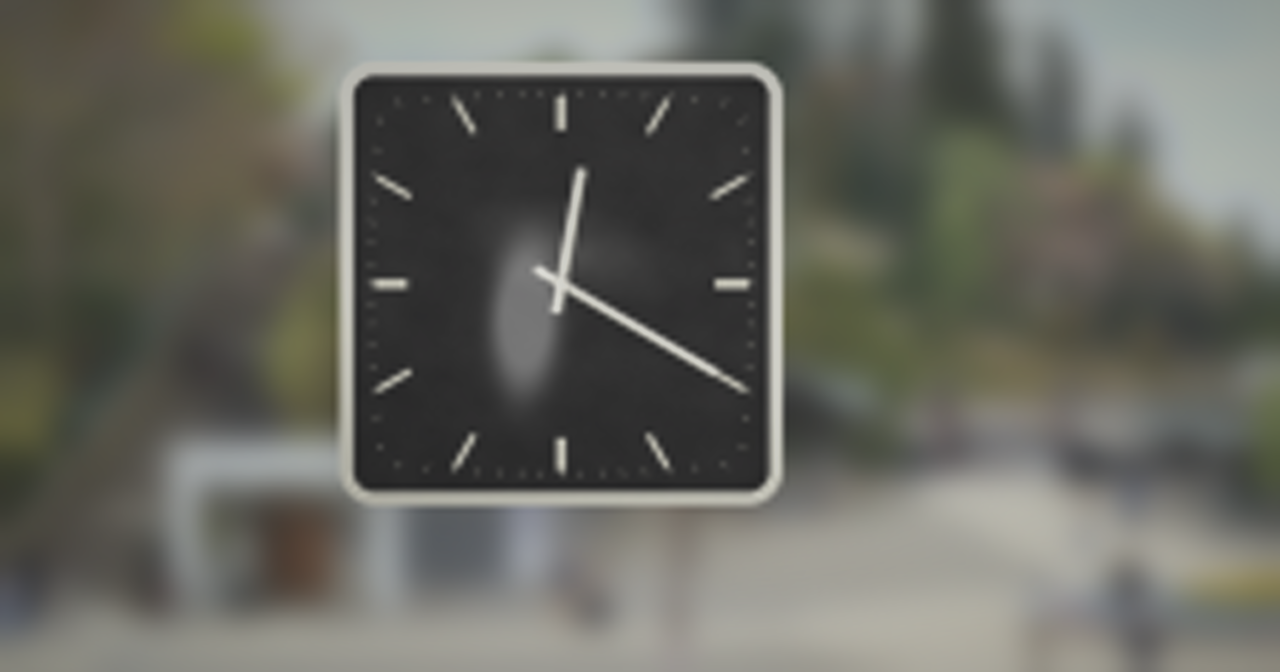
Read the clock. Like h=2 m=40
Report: h=12 m=20
